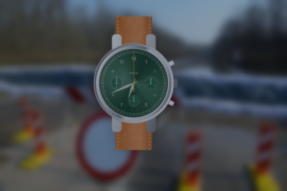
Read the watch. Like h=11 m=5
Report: h=6 m=41
